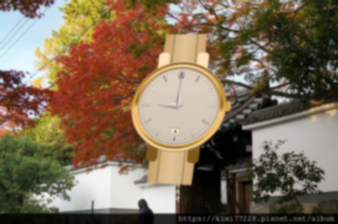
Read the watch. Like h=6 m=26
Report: h=9 m=0
